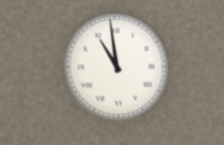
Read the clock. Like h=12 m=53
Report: h=10 m=59
